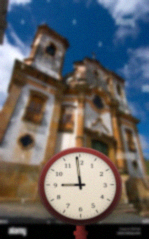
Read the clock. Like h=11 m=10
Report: h=8 m=59
